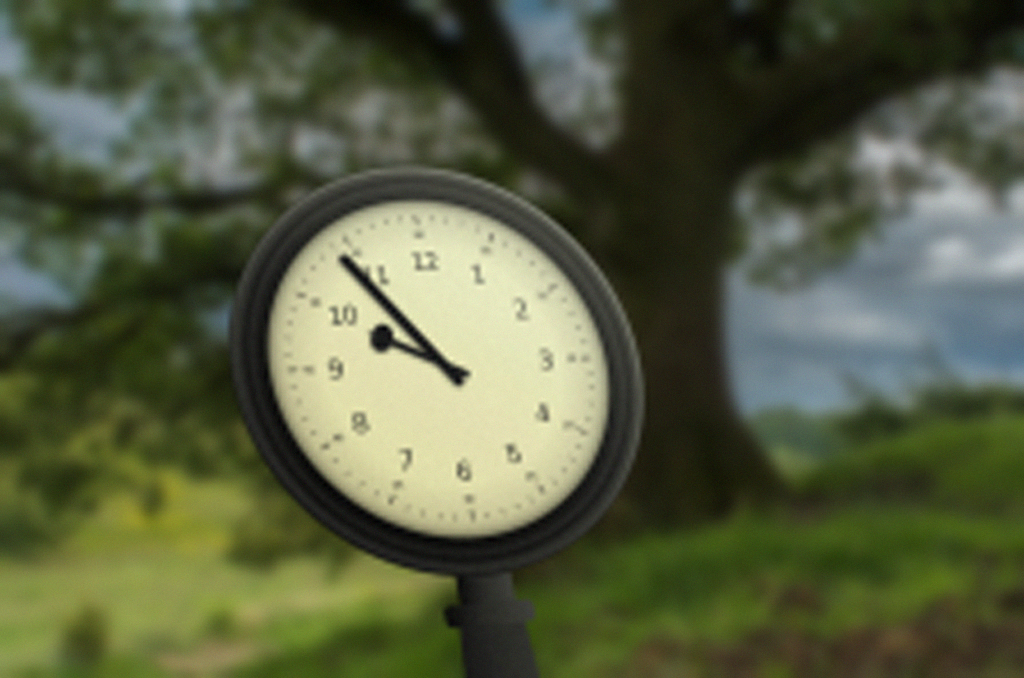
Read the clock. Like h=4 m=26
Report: h=9 m=54
